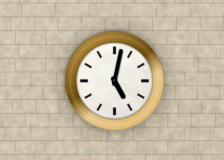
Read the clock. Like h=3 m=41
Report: h=5 m=2
